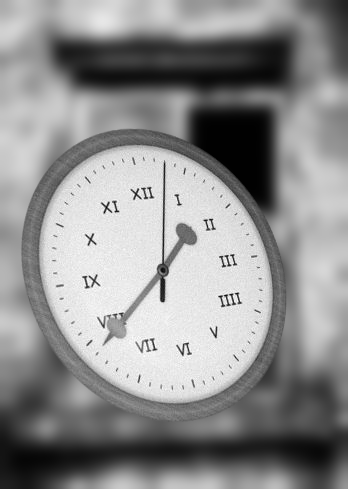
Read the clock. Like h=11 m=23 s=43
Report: h=1 m=39 s=3
